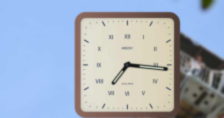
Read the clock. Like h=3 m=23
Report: h=7 m=16
